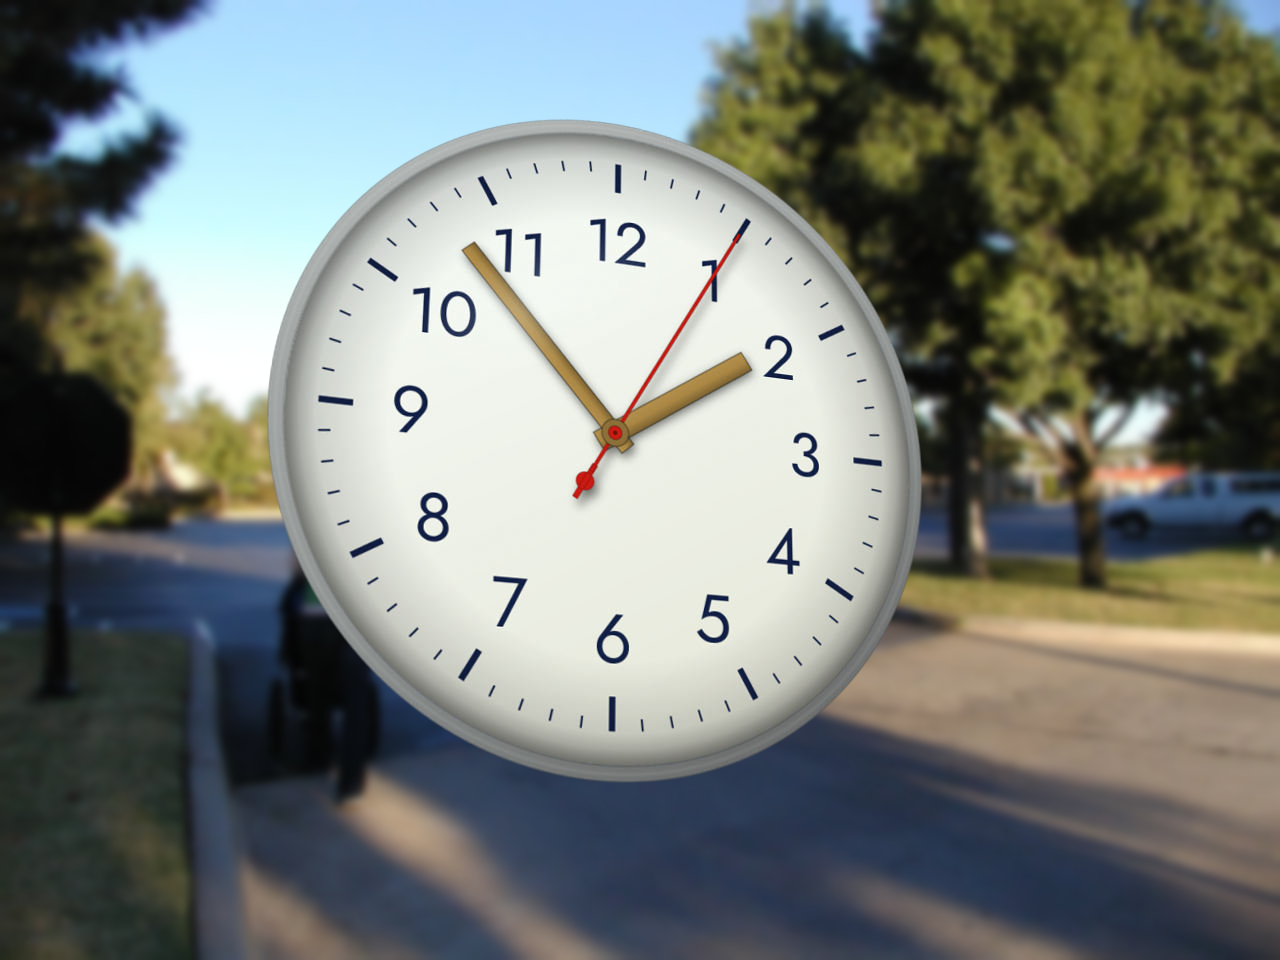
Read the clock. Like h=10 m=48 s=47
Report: h=1 m=53 s=5
